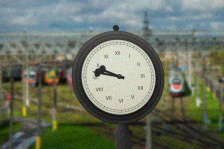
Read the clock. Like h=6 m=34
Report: h=9 m=47
